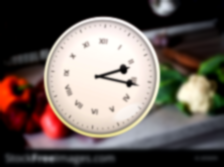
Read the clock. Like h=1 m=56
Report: h=2 m=16
